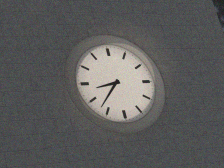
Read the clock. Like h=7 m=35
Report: h=8 m=37
